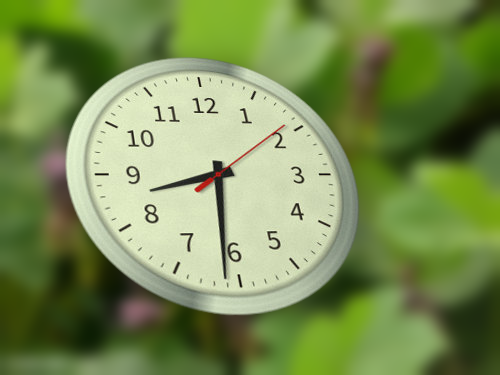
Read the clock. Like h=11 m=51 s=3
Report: h=8 m=31 s=9
